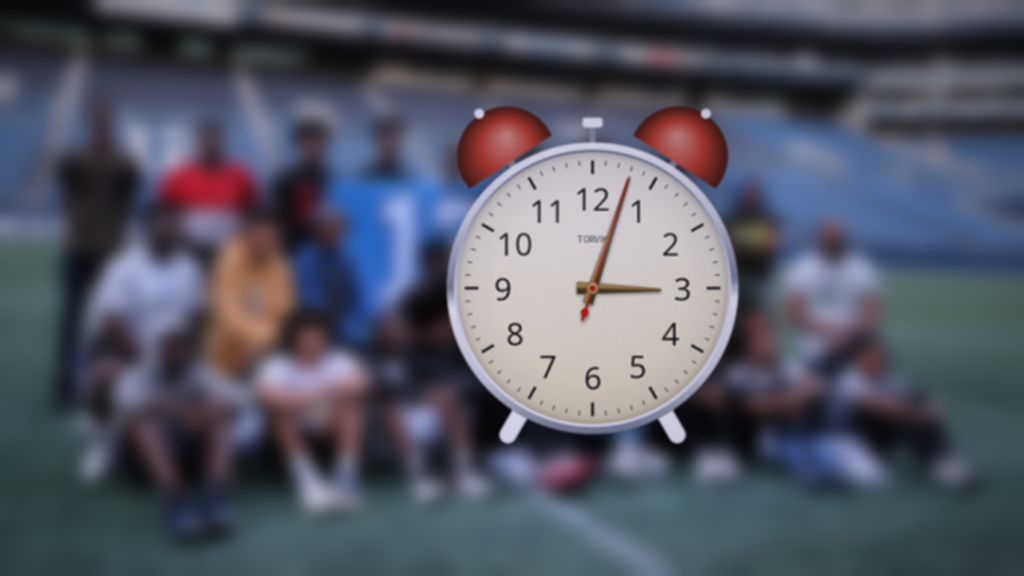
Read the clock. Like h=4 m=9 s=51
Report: h=3 m=3 s=3
